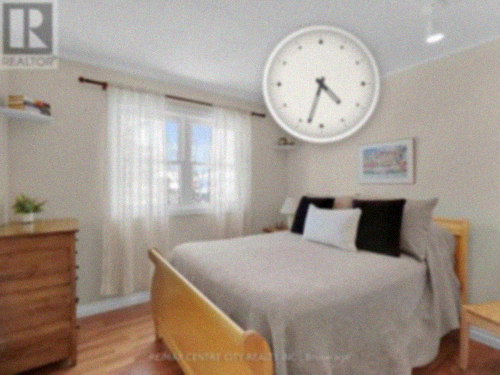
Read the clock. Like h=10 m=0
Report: h=4 m=33
